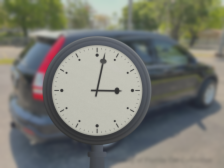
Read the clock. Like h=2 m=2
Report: h=3 m=2
